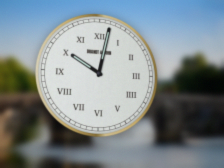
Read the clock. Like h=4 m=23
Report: h=10 m=2
